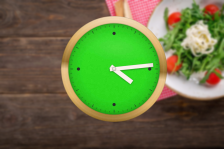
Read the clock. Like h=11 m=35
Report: h=4 m=14
